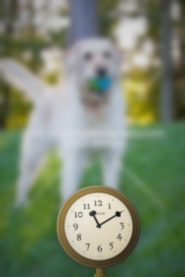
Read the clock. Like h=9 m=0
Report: h=11 m=10
